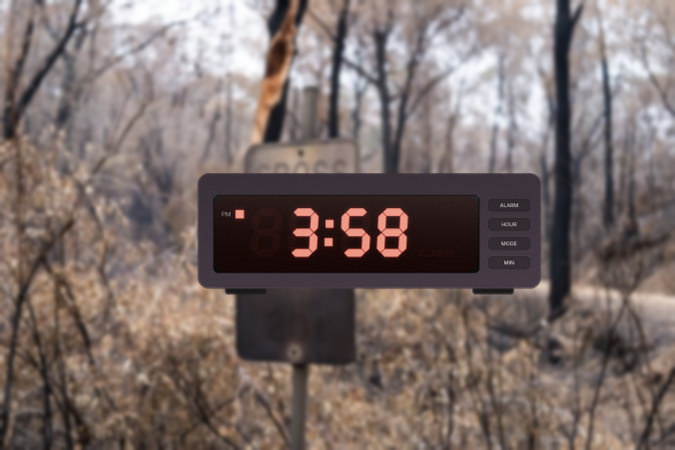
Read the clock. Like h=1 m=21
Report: h=3 m=58
